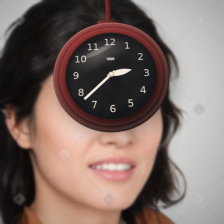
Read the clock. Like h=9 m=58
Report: h=2 m=38
